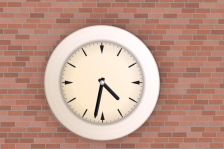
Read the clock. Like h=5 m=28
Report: h=4 m=32
